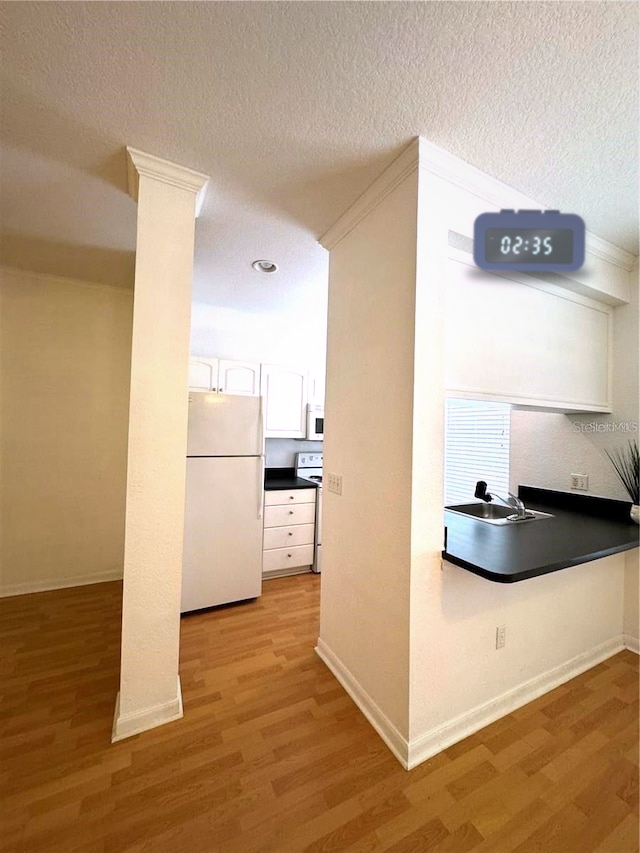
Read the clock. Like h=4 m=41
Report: h=2 m=35
